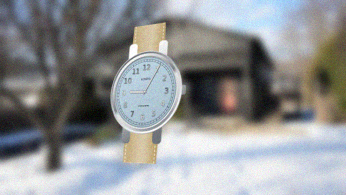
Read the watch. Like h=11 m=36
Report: h=9 m=5
